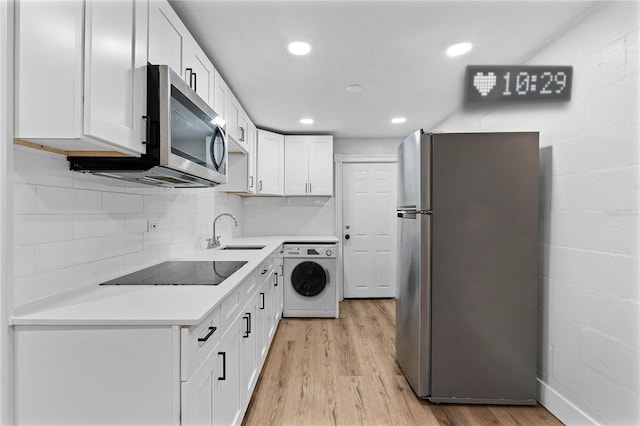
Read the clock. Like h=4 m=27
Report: h=10 m=29
